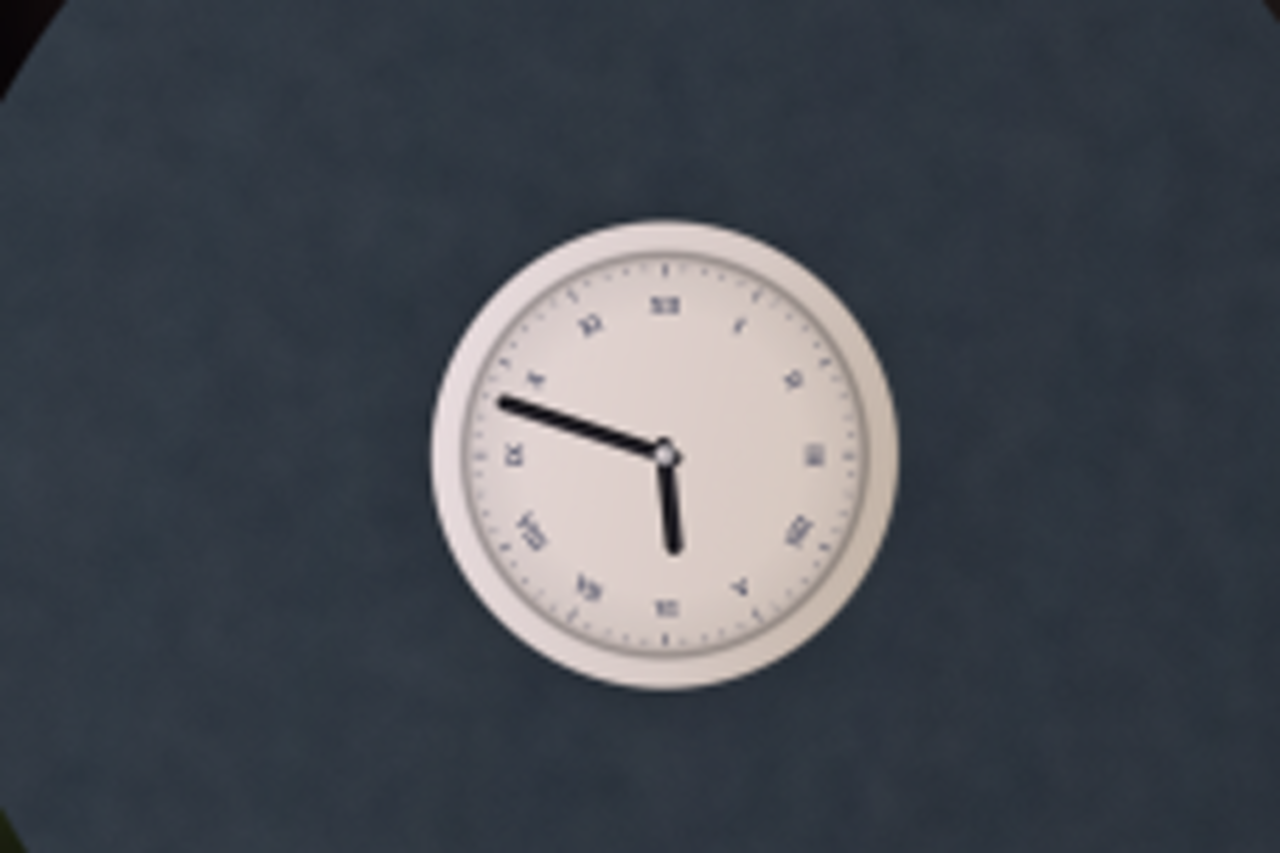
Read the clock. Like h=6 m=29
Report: h=5 m=48
